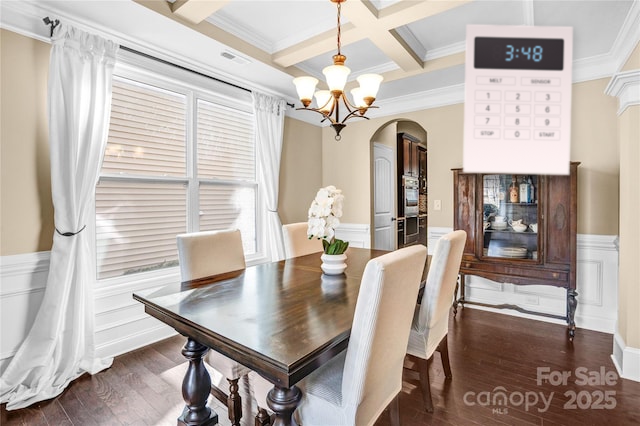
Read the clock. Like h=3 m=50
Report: h=3 m=48
